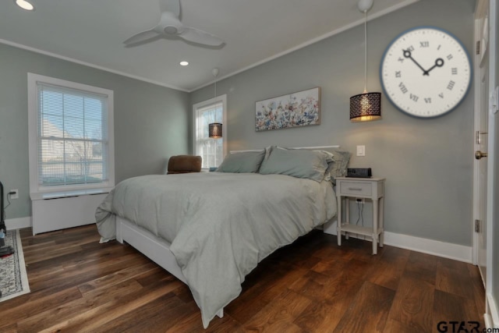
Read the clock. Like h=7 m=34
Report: h=1 m=53
